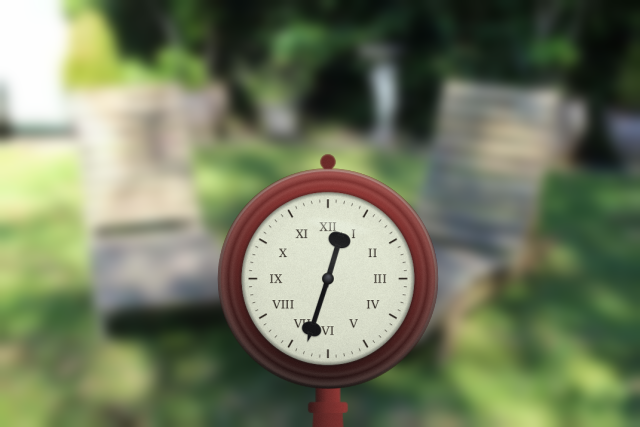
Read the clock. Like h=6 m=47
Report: h=12 m=33
